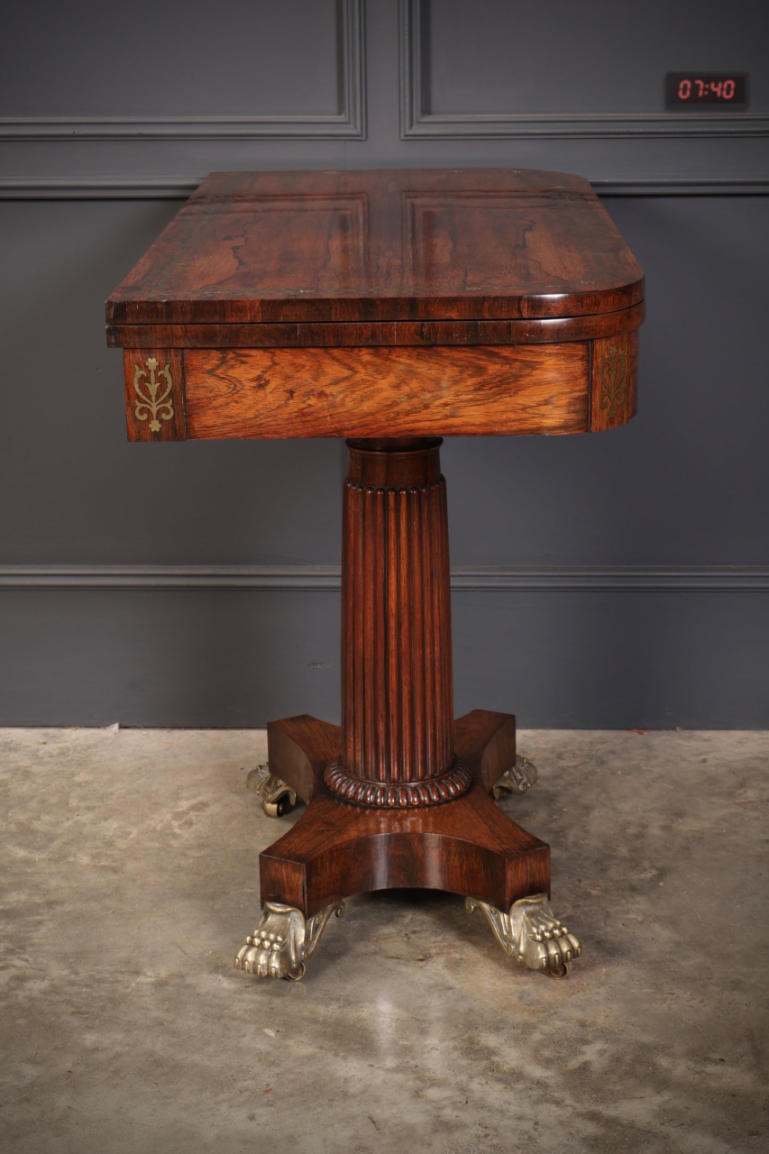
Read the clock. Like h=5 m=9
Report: h=7 m=40
